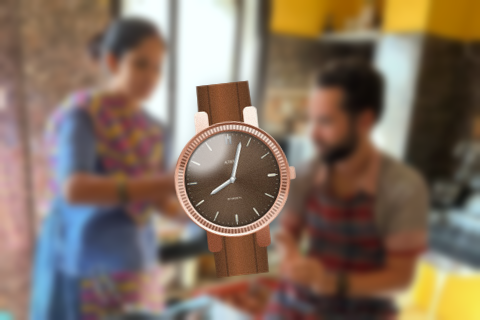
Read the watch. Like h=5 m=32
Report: h=8 m=3
